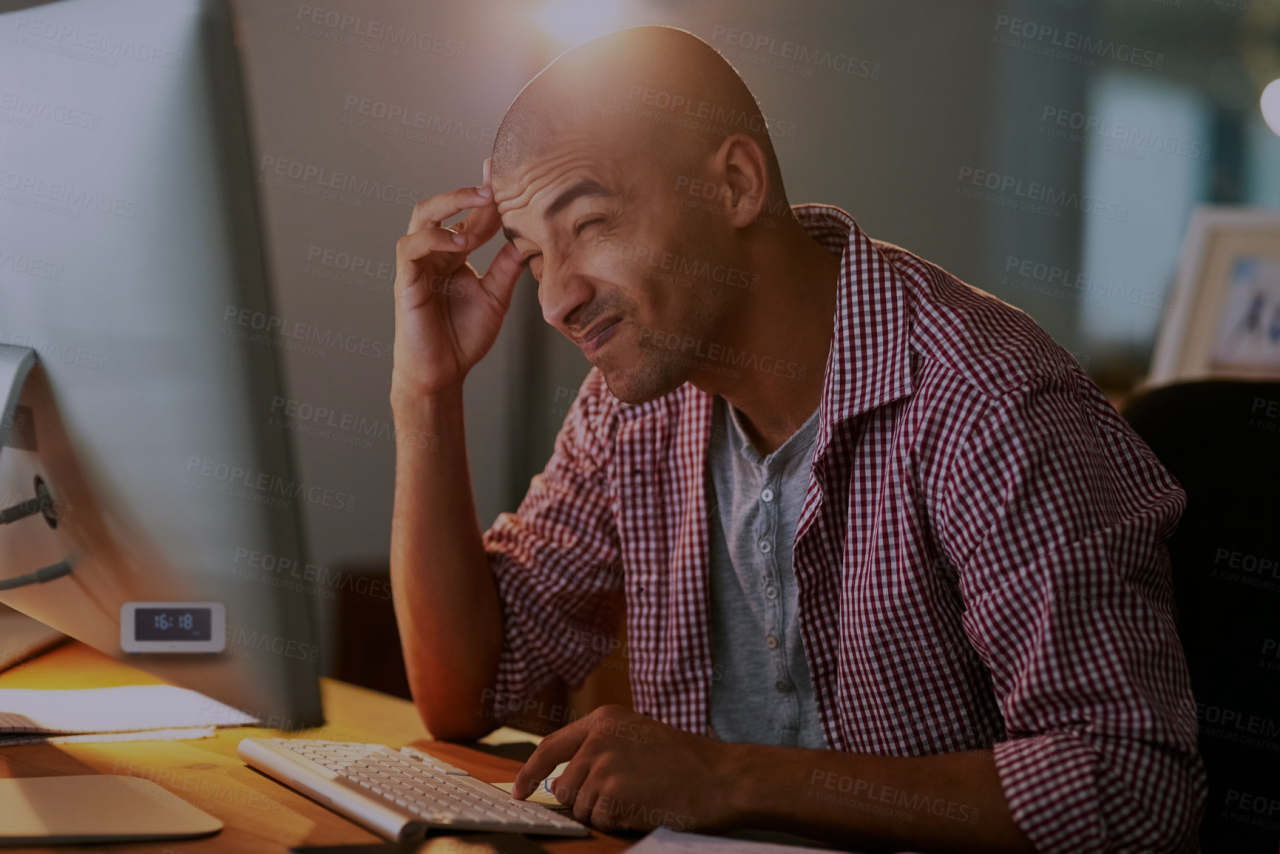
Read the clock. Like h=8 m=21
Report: h=16 m=18
